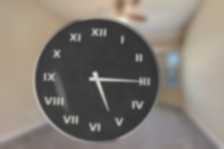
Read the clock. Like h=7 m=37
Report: h=5 m=15
